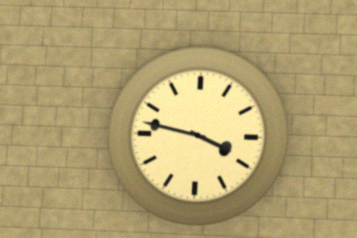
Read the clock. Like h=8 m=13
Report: h=3 m=47
